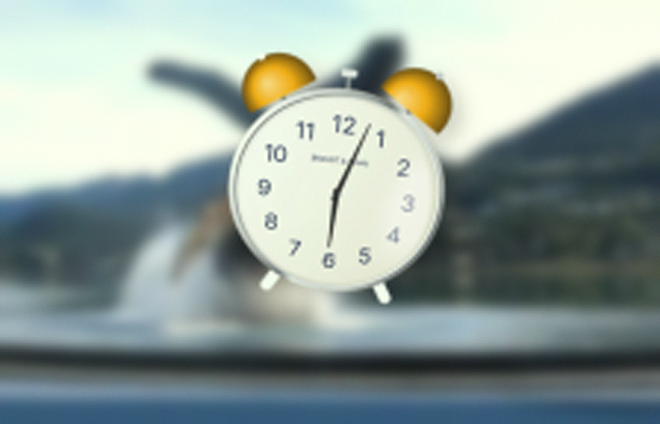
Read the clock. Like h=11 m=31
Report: h=6 m=3
